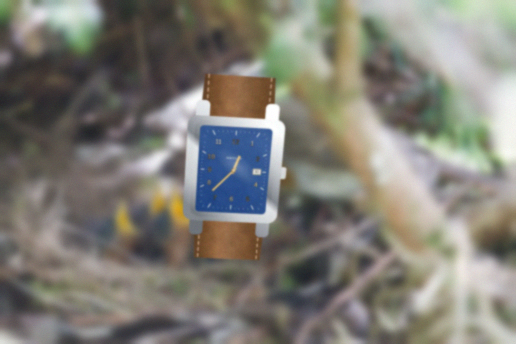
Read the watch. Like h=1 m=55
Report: h=12 m=37
